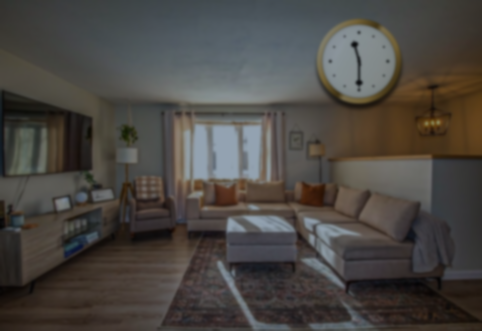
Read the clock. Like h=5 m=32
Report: h=11 m=30
